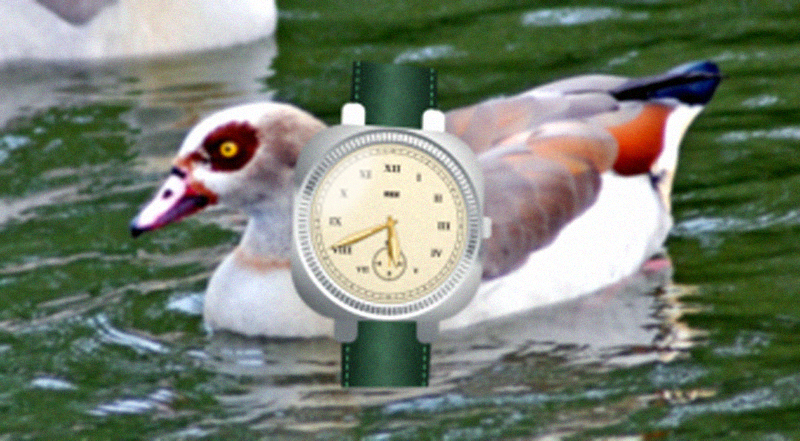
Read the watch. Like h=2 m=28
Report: h=5 m=41
